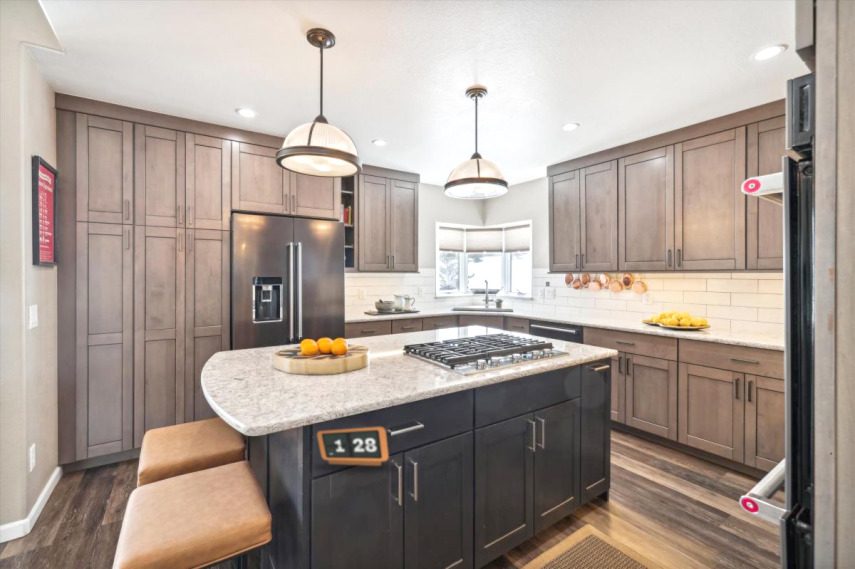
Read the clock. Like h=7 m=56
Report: h=1 m=28
